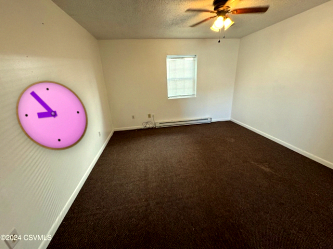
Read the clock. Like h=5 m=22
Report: h=8 m=54
